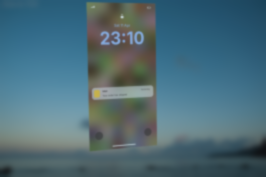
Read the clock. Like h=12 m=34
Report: h=23 m=10
